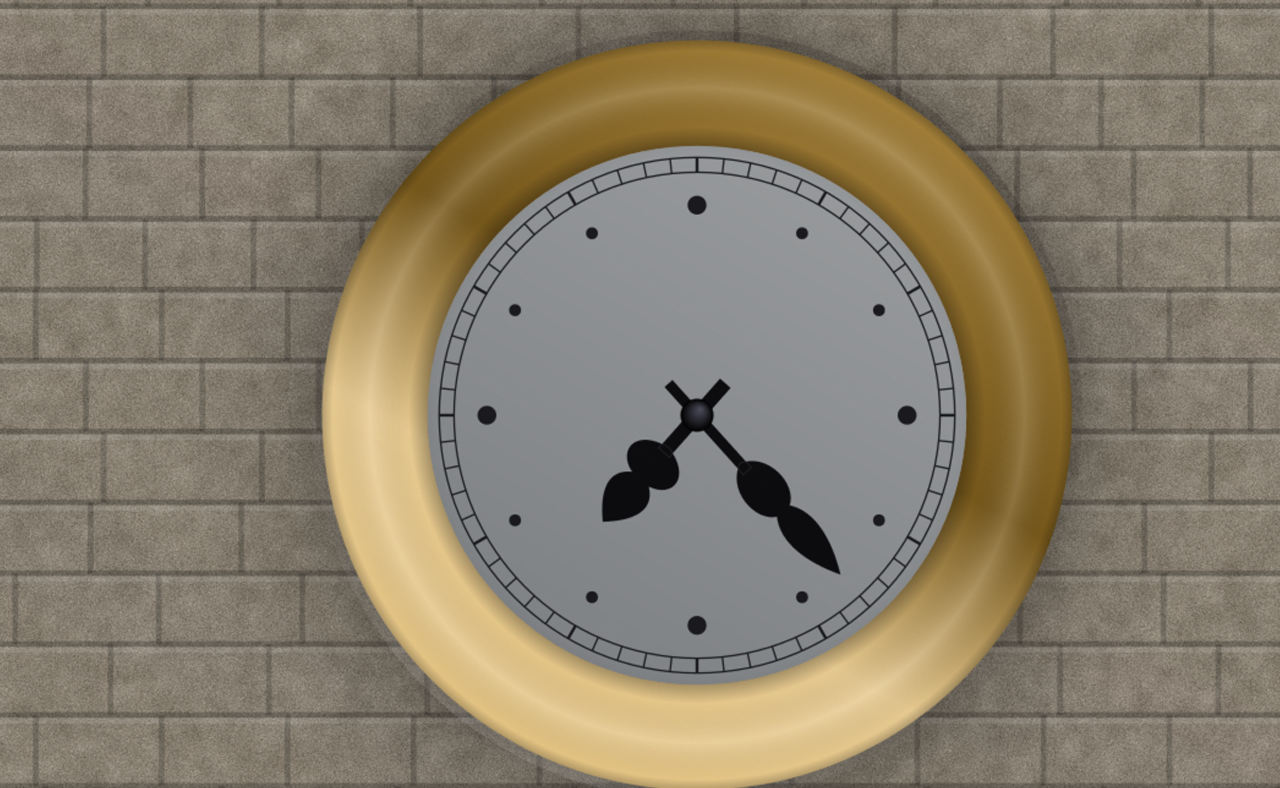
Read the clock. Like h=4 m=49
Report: h=7 m=23
